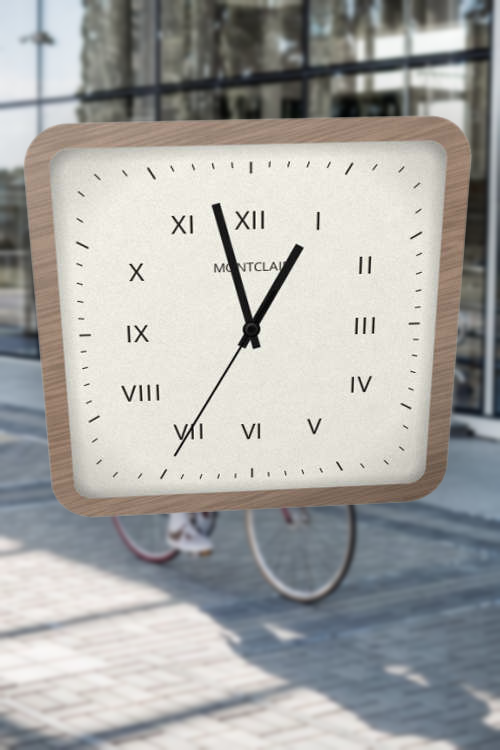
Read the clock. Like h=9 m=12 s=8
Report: h=12 m=57 s=35
